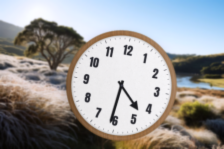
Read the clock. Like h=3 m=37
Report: h=4 m=31
